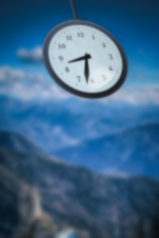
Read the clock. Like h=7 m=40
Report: h=8 m=32
